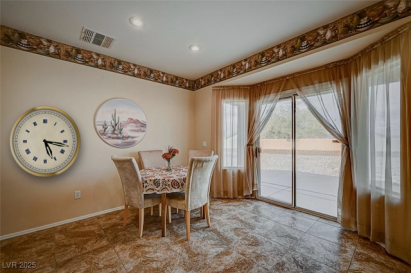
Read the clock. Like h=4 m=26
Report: h=5 m=17
